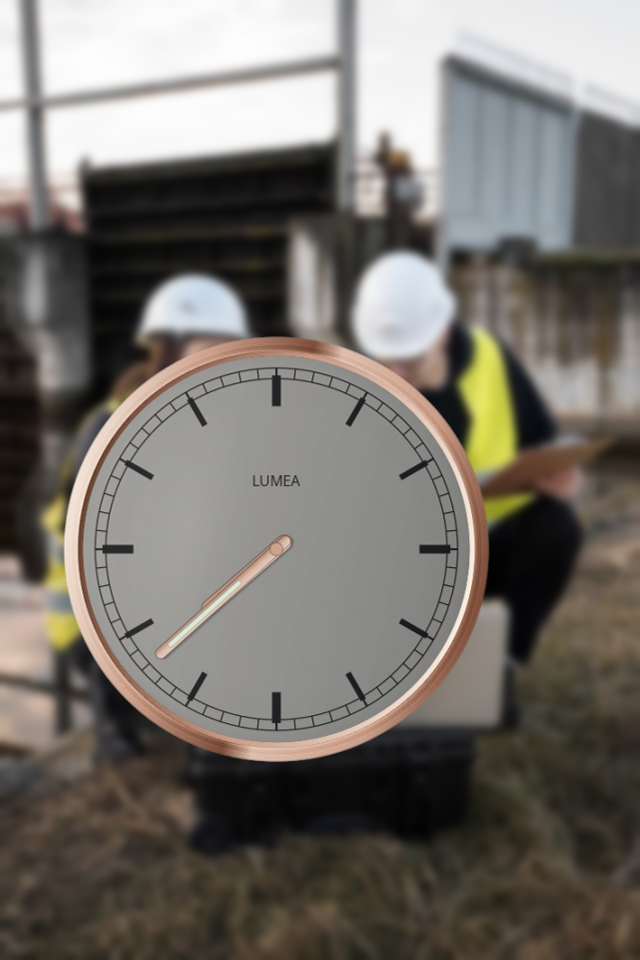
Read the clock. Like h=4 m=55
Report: h=7 m=38
